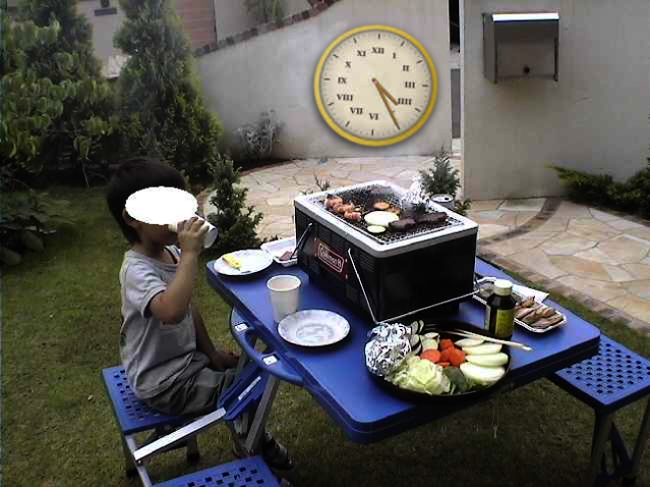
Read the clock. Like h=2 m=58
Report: h=4 m=25
